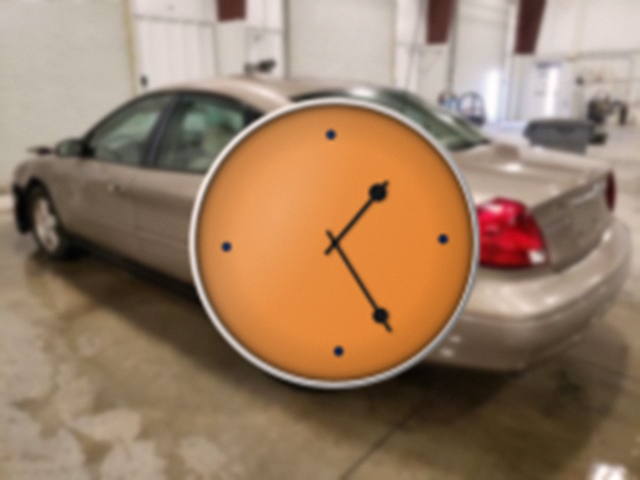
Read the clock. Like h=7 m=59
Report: h=1 m=25
